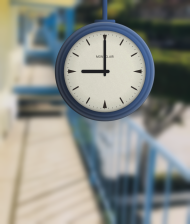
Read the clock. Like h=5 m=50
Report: h=9 m=0
